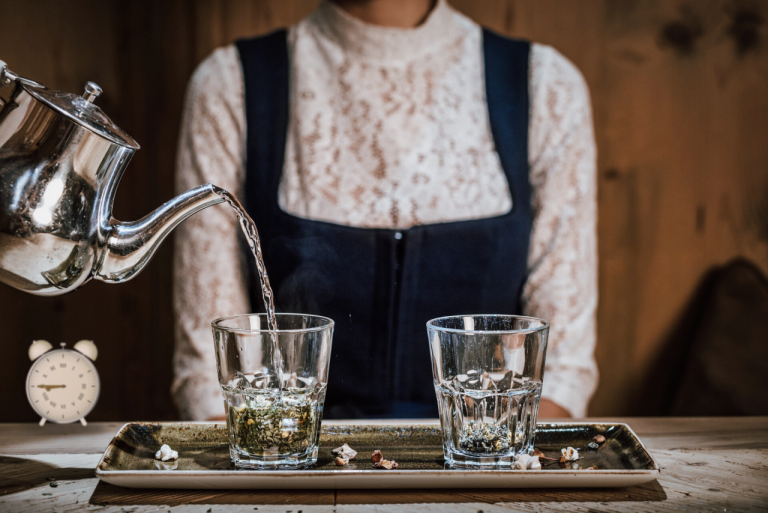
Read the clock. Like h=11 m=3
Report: h=8 m=45
